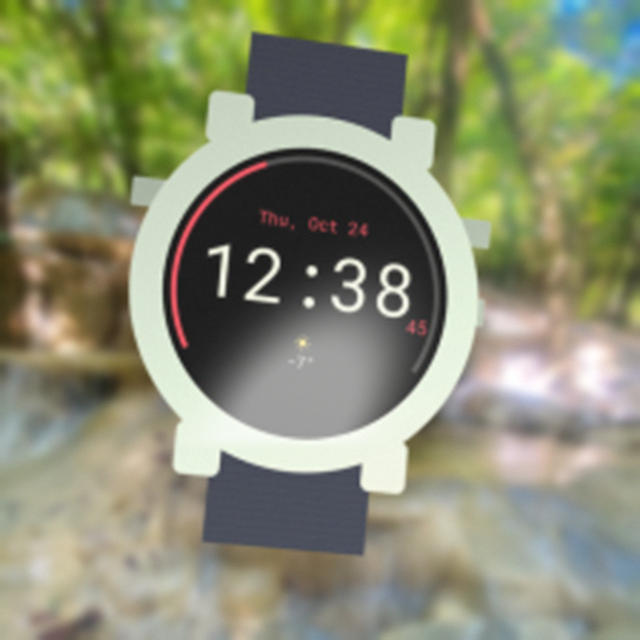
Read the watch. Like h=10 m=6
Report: h=12 m=38
